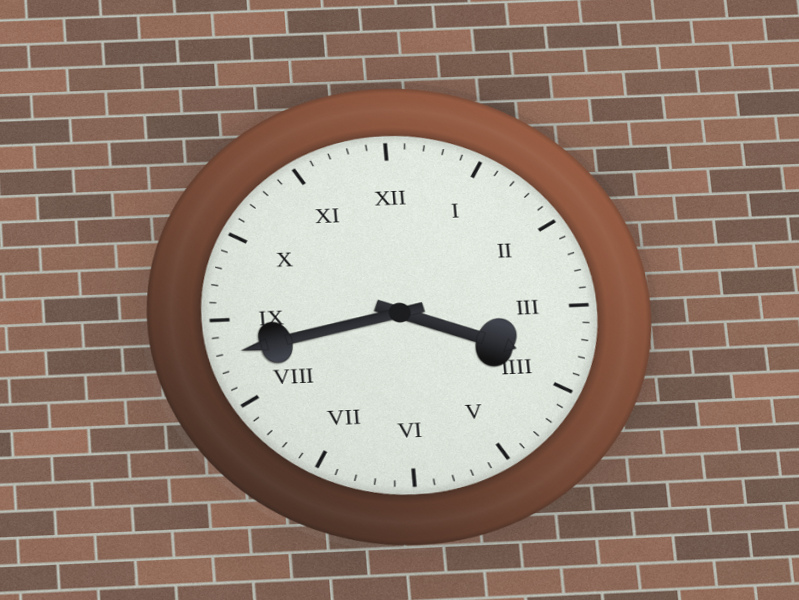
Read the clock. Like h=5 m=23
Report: h=3 m=43
